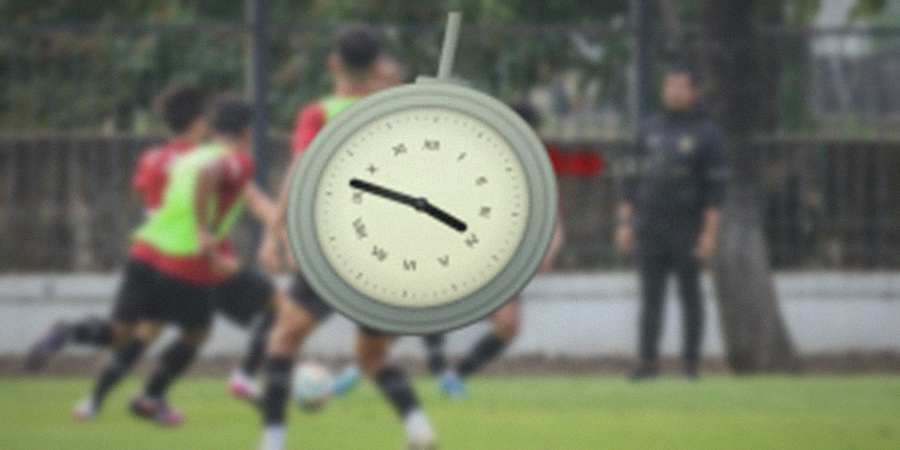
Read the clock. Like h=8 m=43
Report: h=3 m=47
